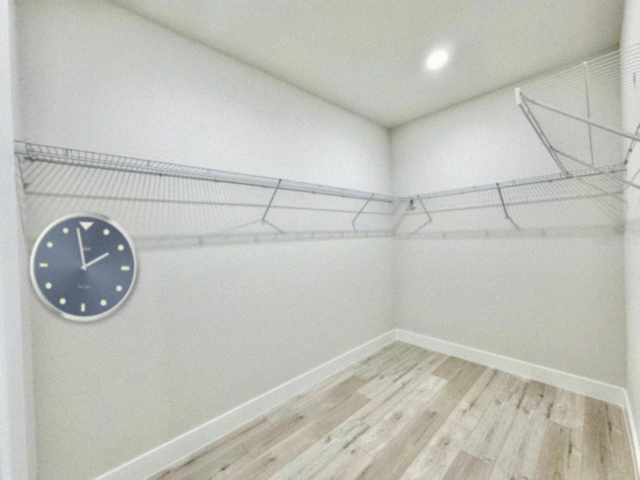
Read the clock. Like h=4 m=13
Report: h=1 m=58
